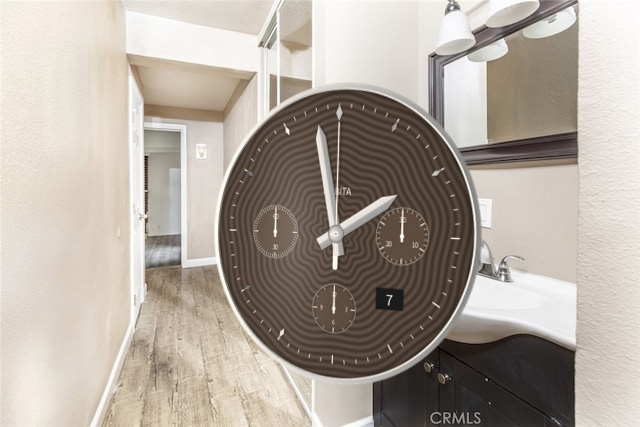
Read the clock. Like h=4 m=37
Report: h=1 m=58
